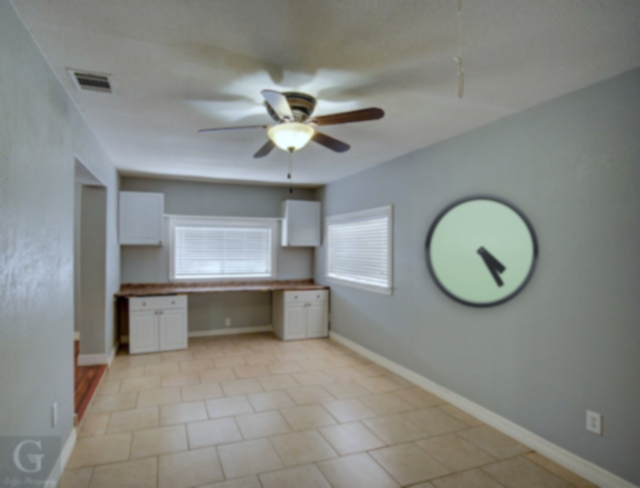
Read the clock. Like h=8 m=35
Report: h=4 m=25
